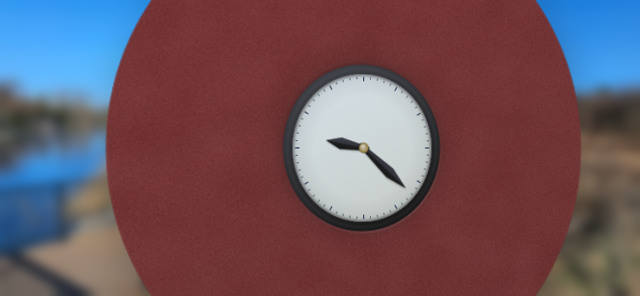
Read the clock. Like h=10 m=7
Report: h=9 m=22
